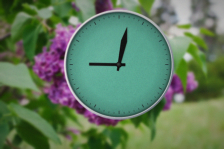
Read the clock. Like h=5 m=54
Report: h=9 m=2
